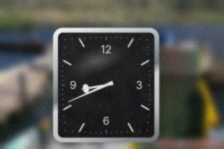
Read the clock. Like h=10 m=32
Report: h=8 m=41
